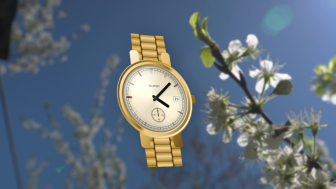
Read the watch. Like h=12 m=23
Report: h=4 m=8
